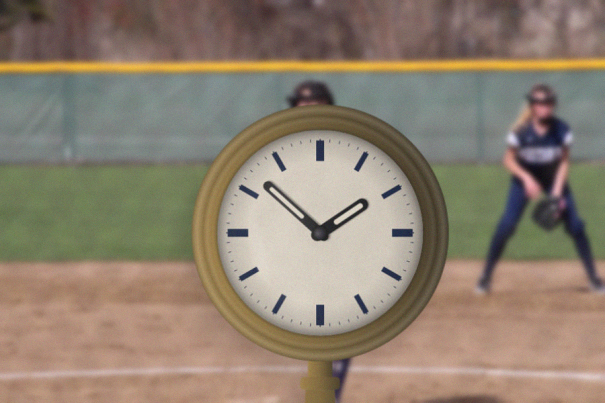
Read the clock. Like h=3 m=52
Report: h=1 m=52
